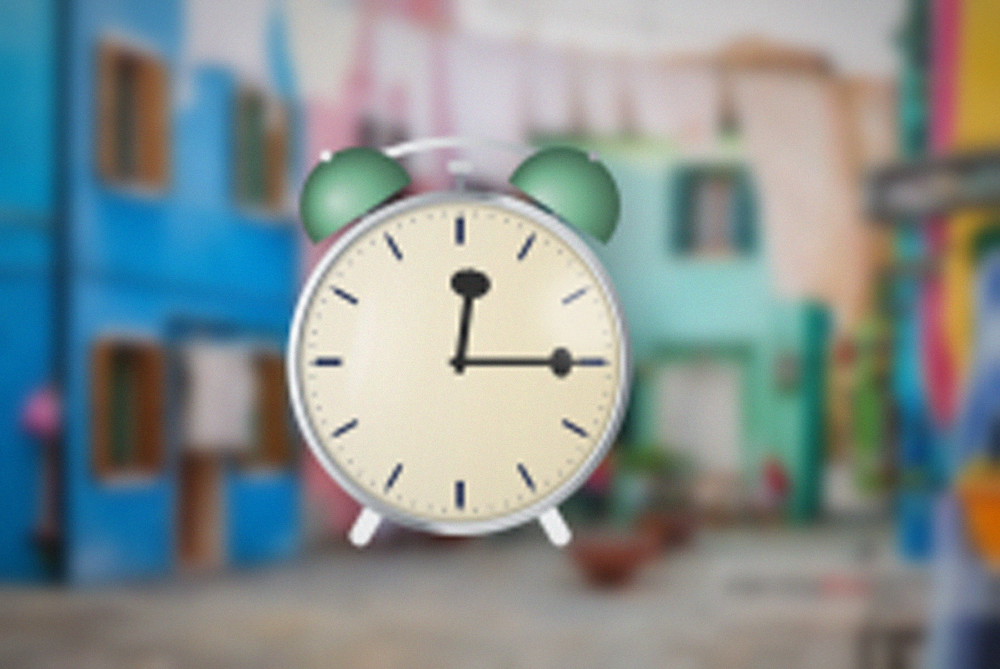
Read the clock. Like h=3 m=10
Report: h=12 m=15
